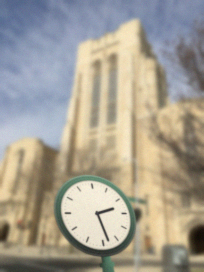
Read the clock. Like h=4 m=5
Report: h=2 m=28
